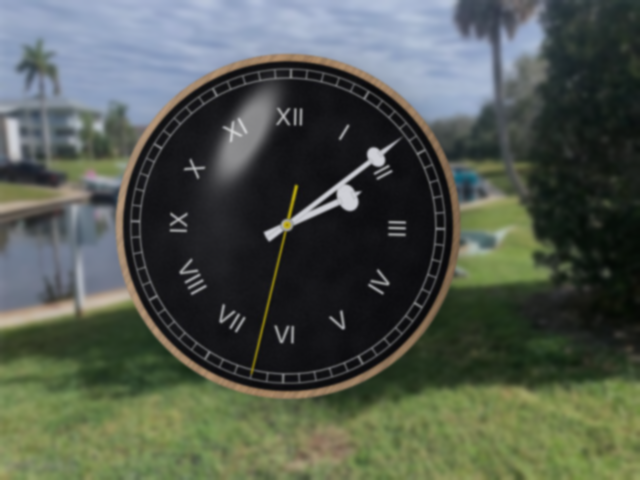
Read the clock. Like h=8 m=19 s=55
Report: h=2 m=8 s=32
